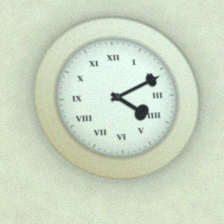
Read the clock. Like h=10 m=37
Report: h=4 m=11
